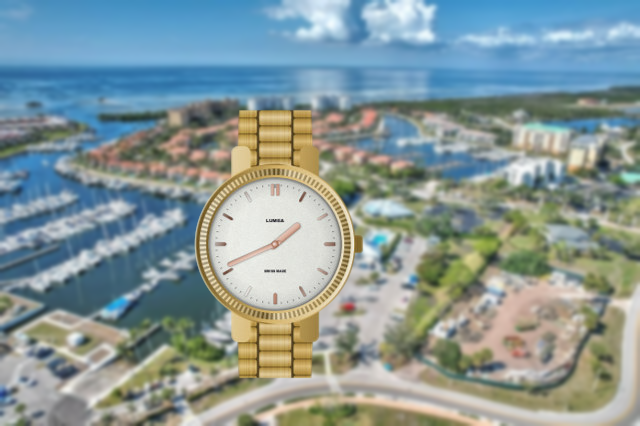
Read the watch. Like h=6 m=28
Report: h=1 m=41
